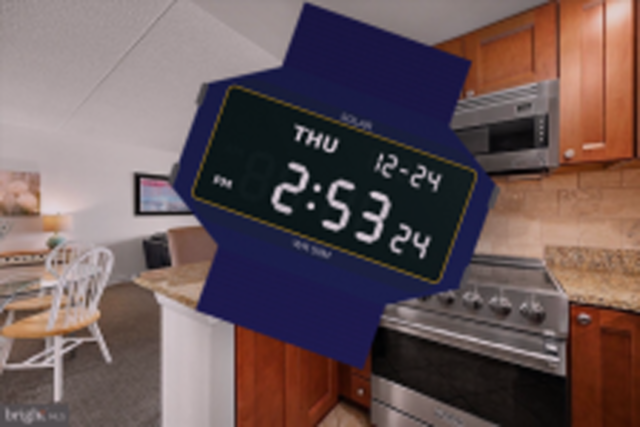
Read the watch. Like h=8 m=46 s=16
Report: h=2 m=53 s=24
